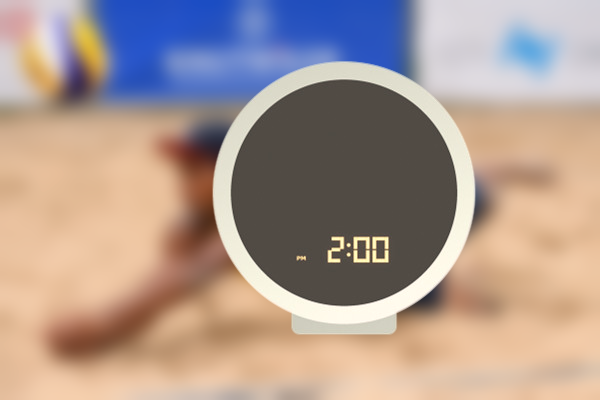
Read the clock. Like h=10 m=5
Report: h=2 m=0
